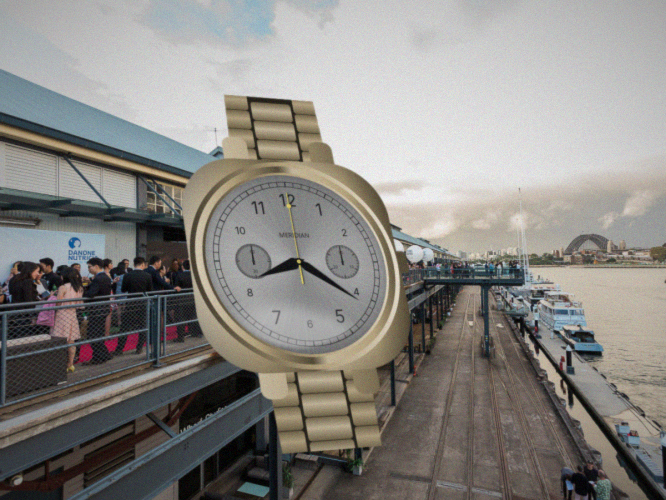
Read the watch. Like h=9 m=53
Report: h=8 m=21
